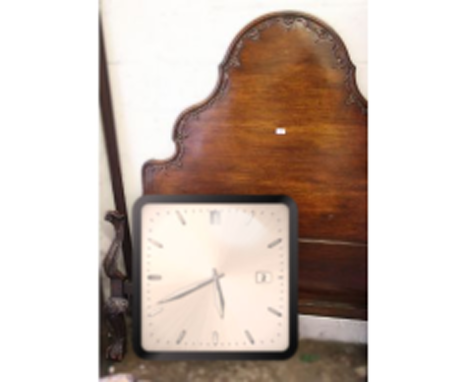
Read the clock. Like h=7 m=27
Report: h=5 m=41
